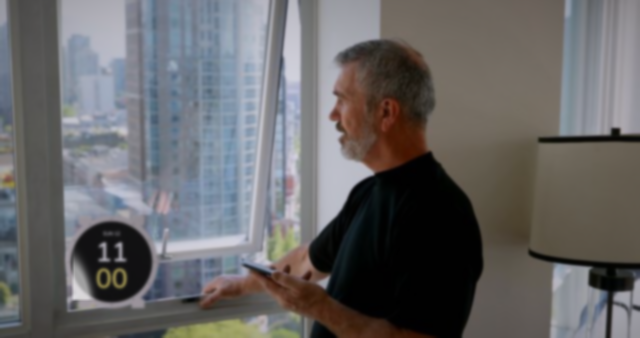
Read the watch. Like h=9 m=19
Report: h=11 m=0
